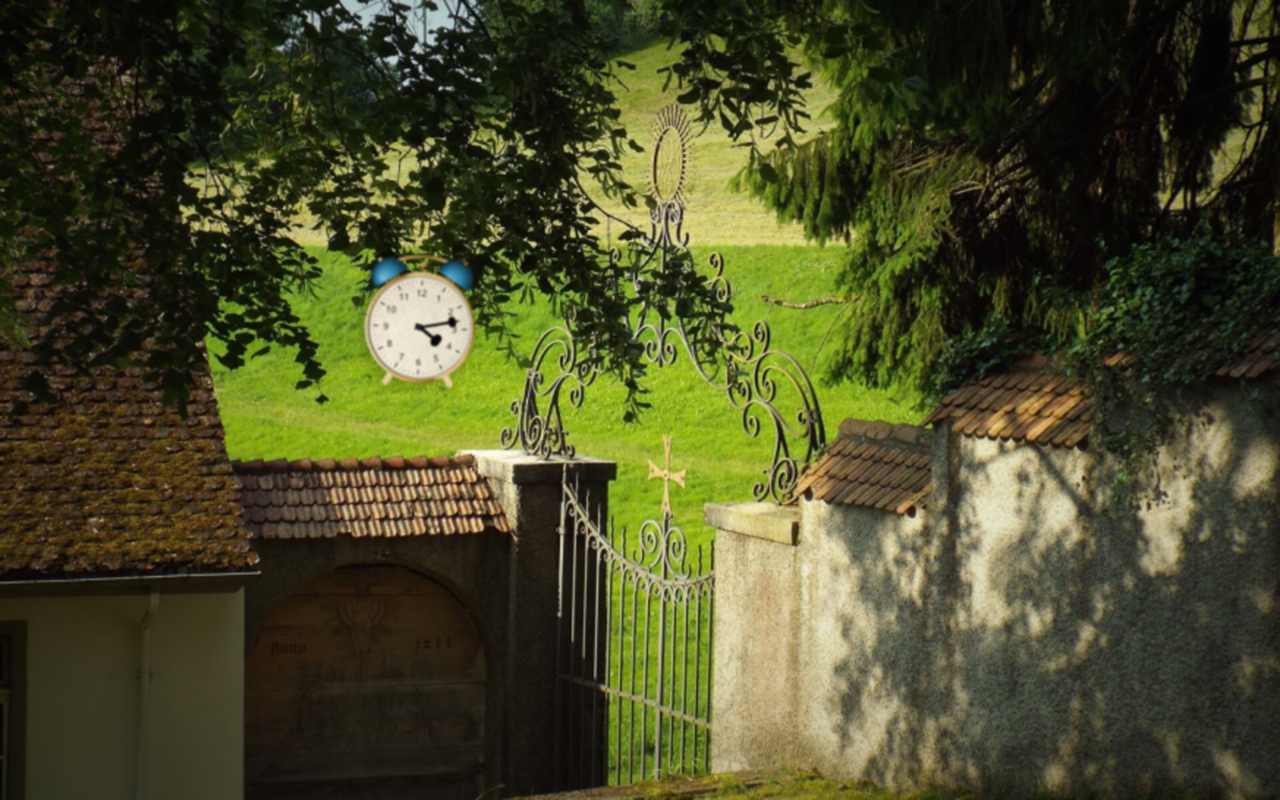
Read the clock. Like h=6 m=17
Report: h=4 m=13
